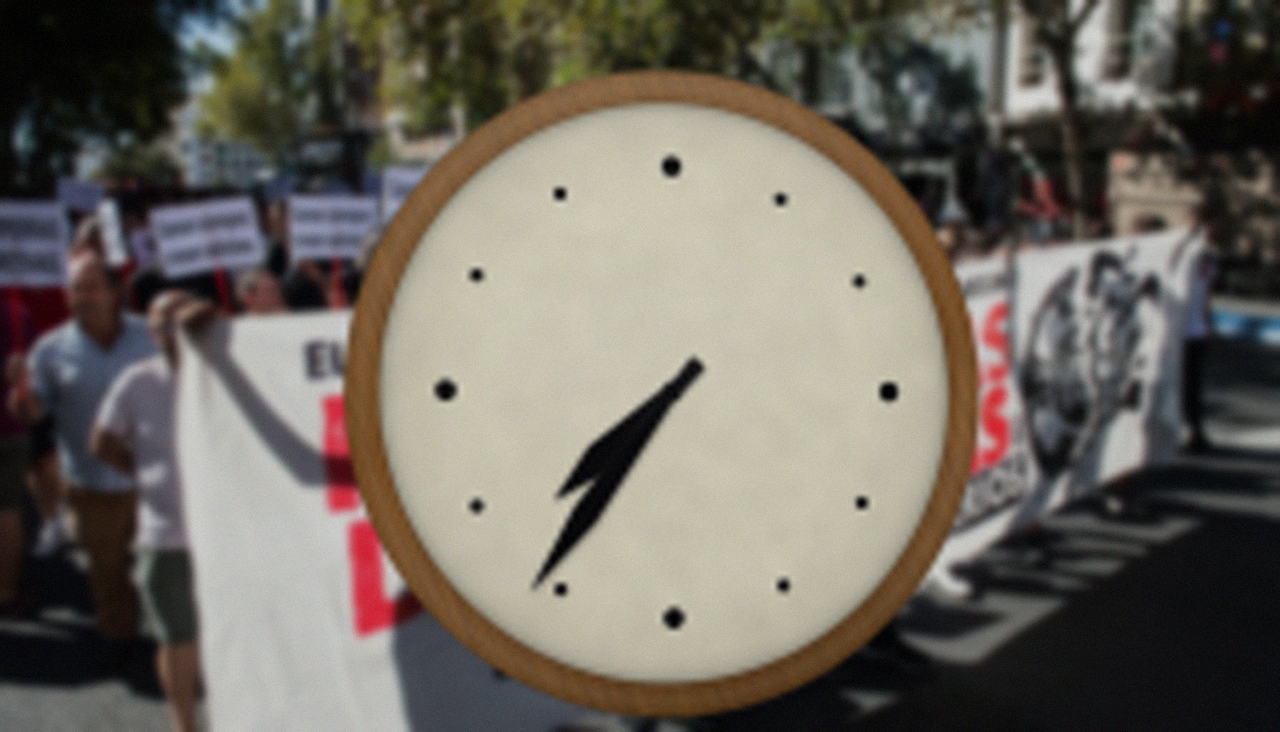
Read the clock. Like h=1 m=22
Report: h=7 m=36
